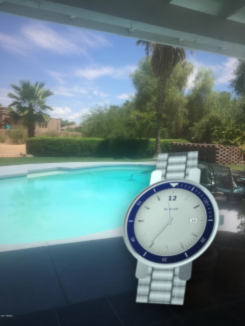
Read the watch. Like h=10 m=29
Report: h=11 m=36
